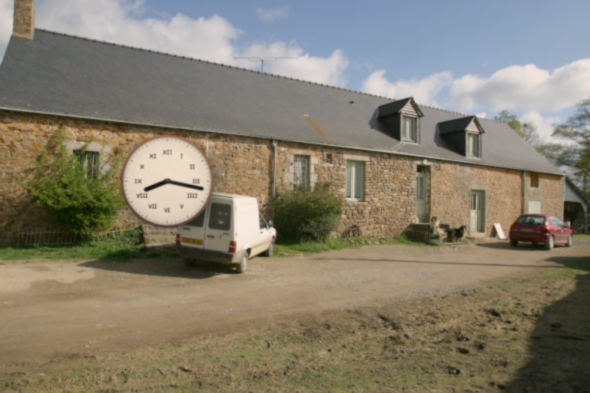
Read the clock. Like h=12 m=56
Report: h=8 m=17
